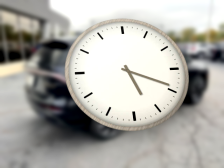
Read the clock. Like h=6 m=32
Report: h=5 m=19
